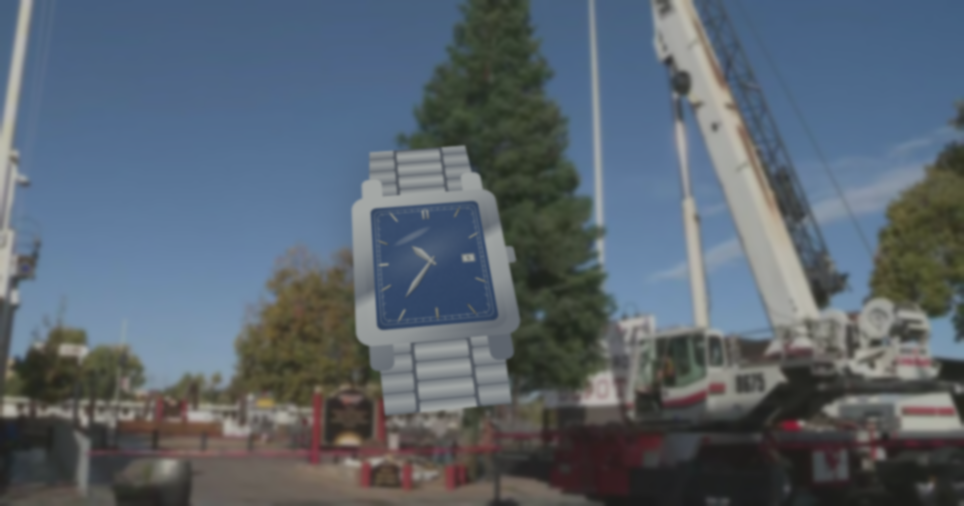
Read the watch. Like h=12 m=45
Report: h=10 m=36
